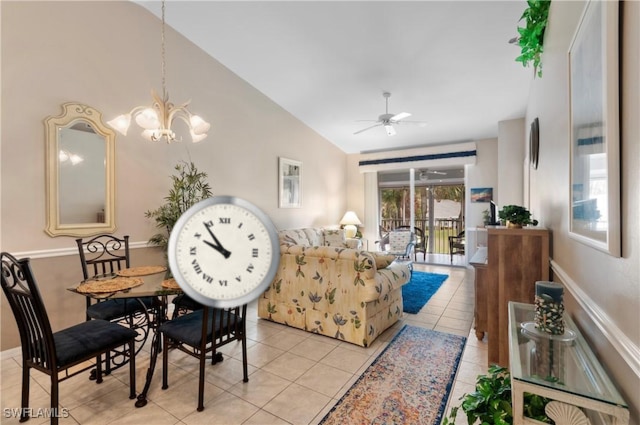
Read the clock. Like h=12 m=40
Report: h=9 m=54
